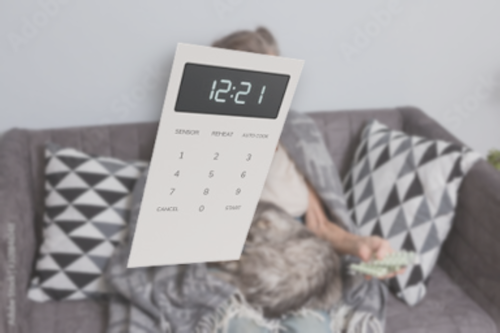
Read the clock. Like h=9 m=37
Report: h=12 m=21
